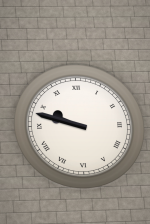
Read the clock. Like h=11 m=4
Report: h=9 m=48
